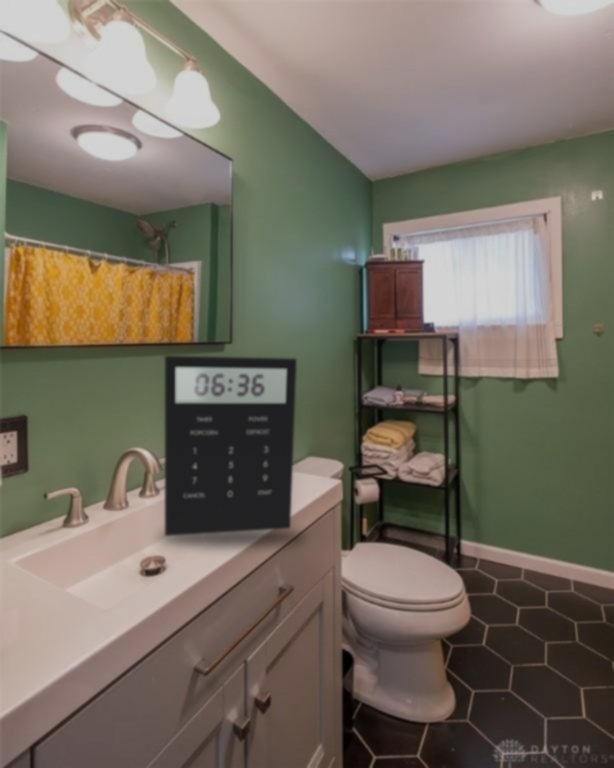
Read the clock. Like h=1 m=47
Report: h=6 m=36
